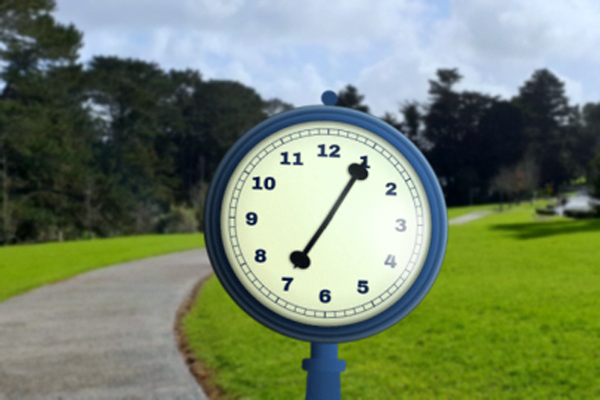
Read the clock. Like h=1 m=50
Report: h=7 m=5
